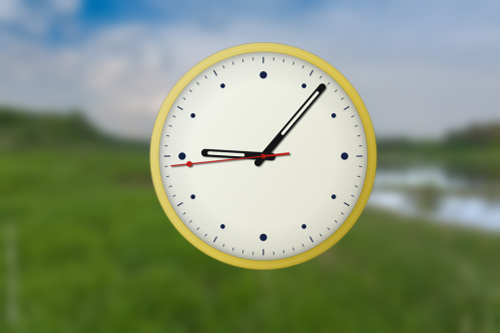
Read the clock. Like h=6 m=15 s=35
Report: h=9 m=6 s=44
